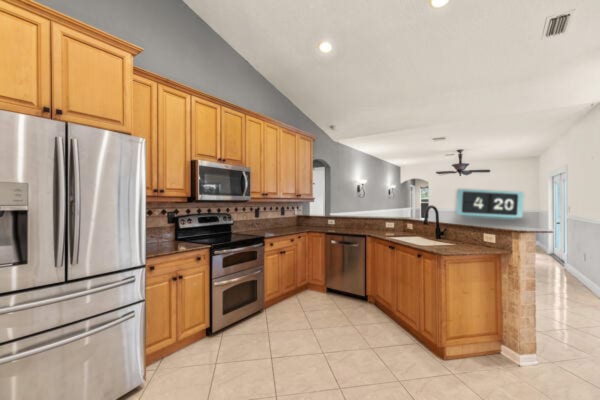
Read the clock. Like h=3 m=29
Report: h=4 m=20
